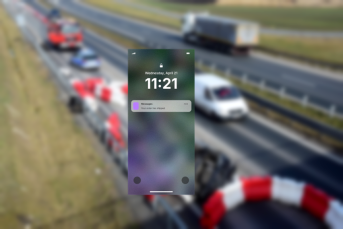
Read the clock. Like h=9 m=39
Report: h=11 m=21
